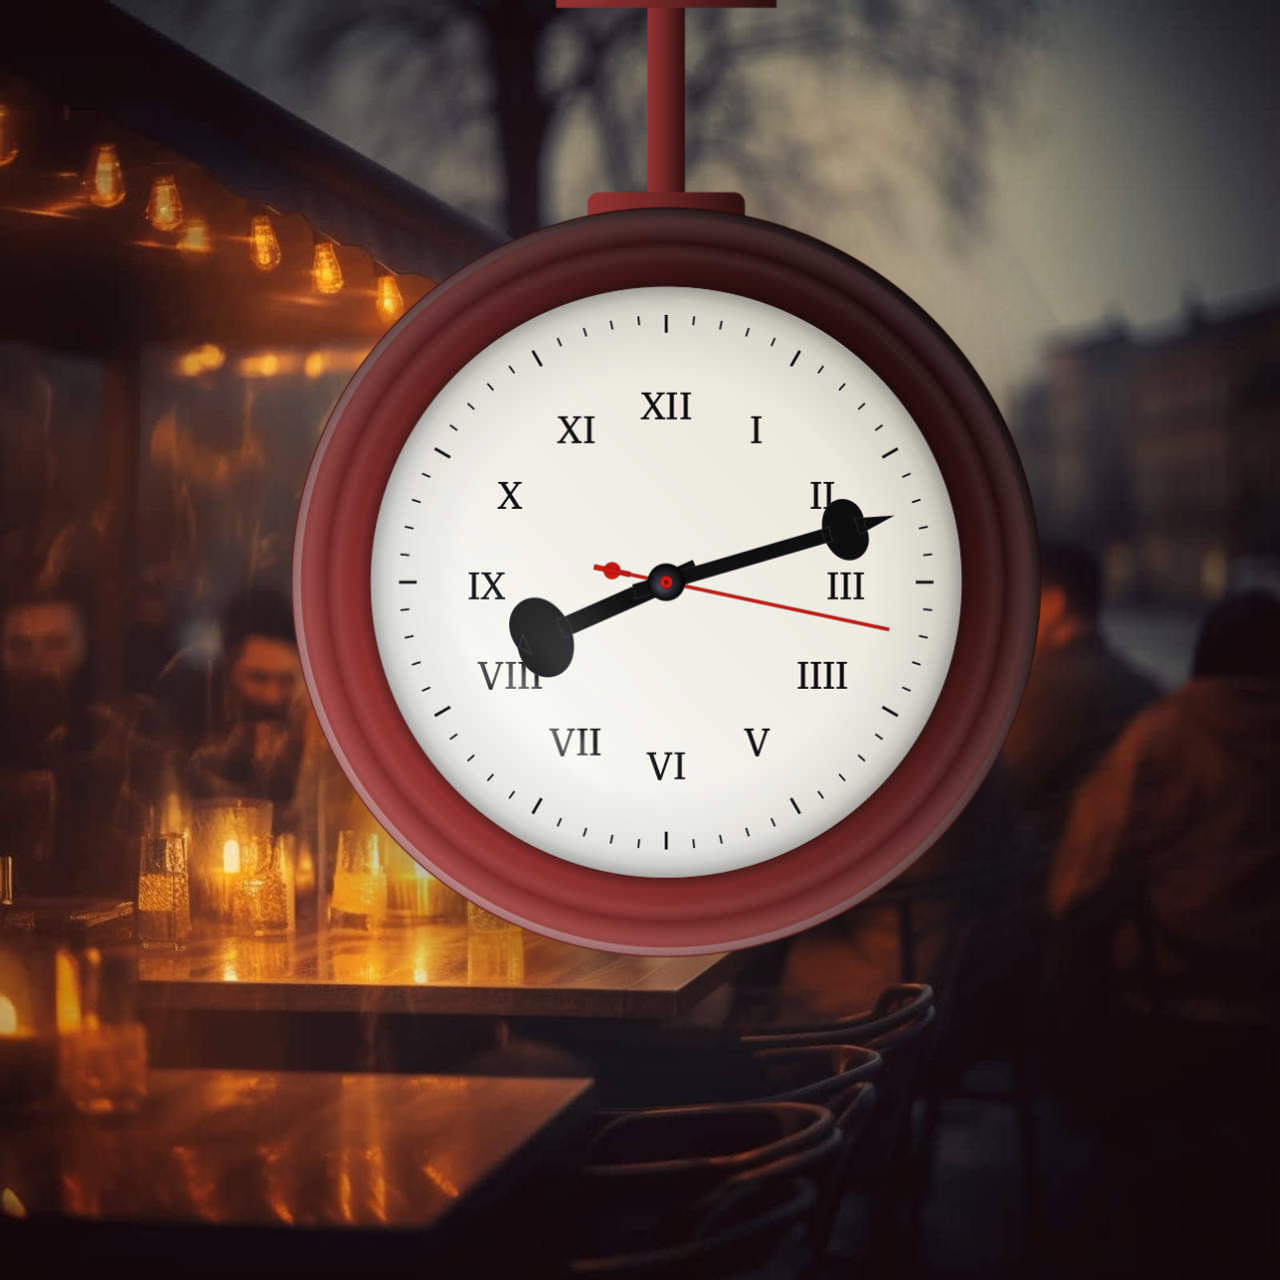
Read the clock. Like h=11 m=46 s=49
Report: h=8 m=12 s=17
